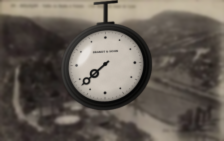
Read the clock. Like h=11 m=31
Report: h=7 m=38
